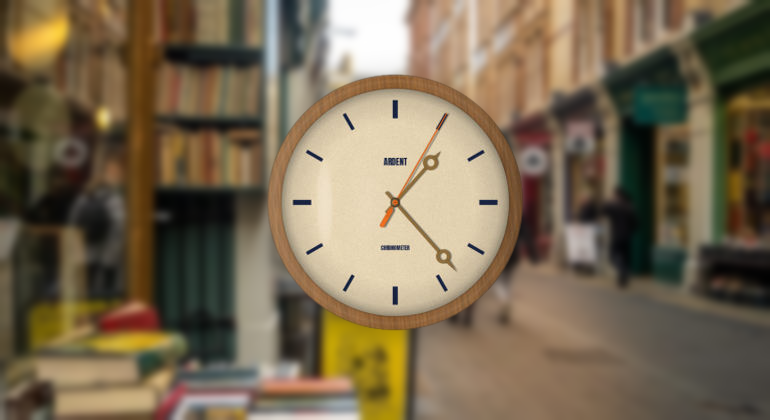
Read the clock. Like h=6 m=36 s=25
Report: h=1 m=23 s=5
